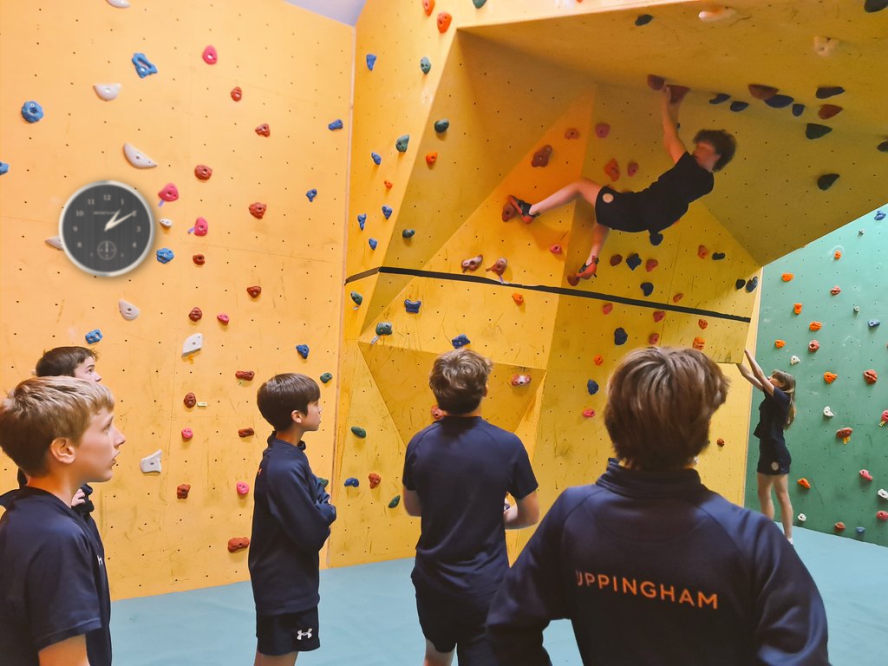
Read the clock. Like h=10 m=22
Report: h=1 m=10
